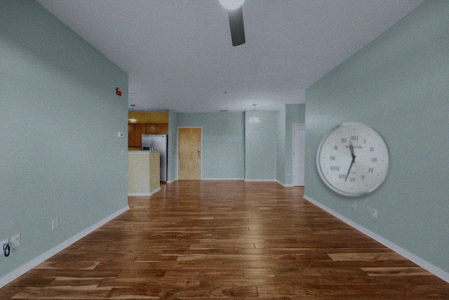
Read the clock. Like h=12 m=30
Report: h=11 m=33
